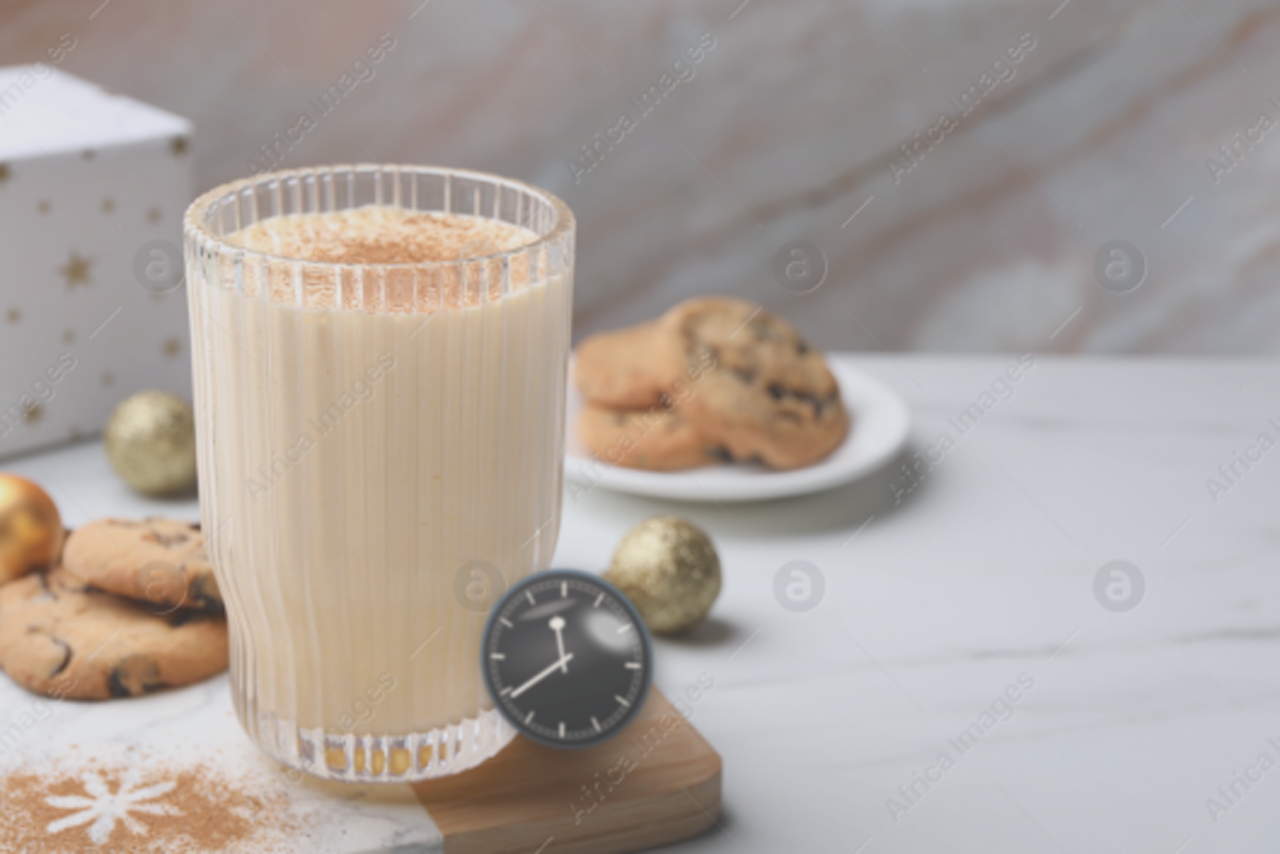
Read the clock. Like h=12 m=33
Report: h=11 m=39
